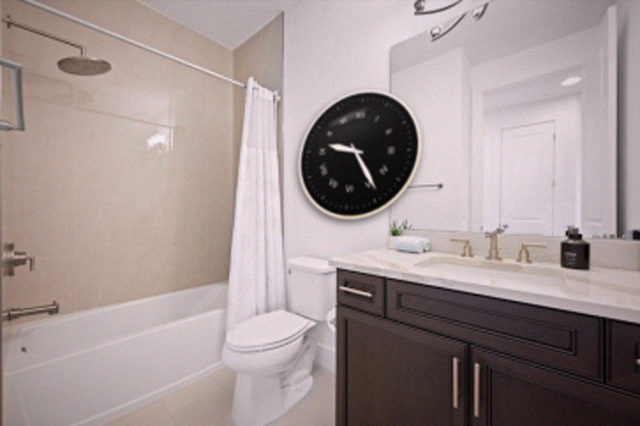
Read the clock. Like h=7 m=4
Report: h=9 m=24
